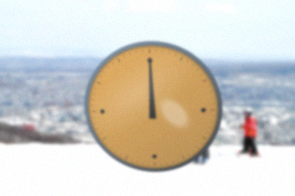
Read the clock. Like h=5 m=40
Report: h=12 m=0
